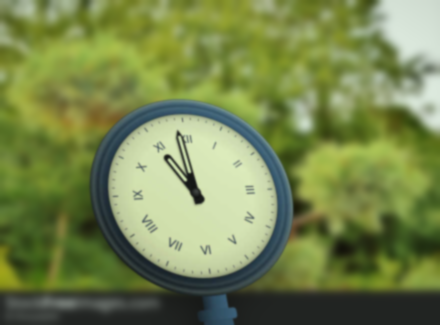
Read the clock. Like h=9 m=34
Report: h=10 m=59
